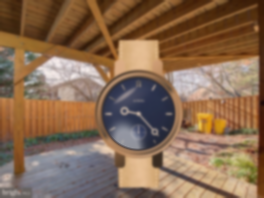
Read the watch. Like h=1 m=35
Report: h=9 m=23
